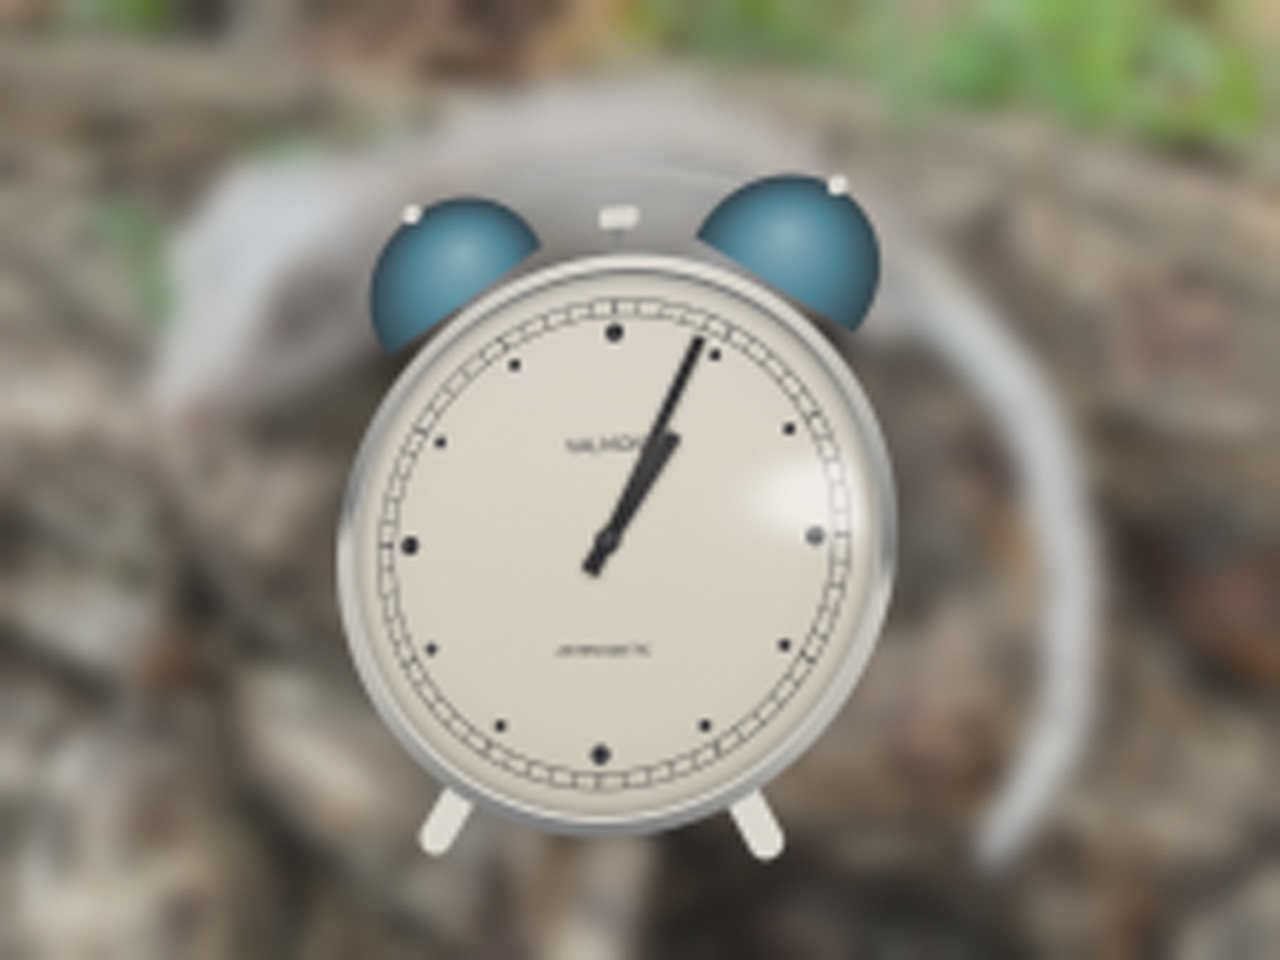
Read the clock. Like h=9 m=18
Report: h=1 m=4
